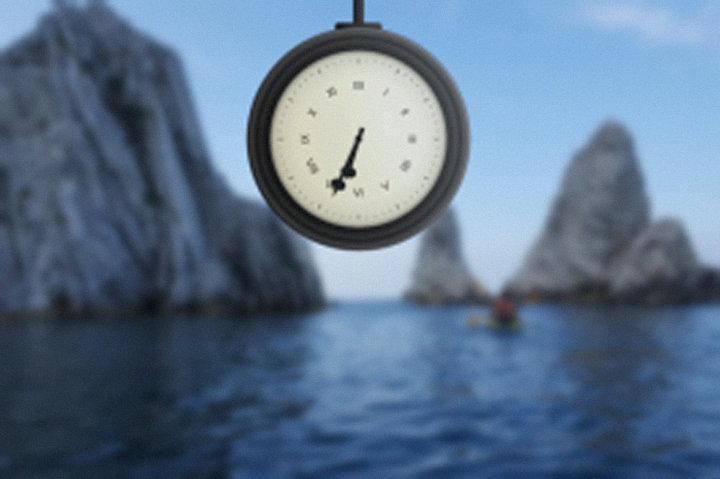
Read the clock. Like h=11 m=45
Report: h=6 m=34
